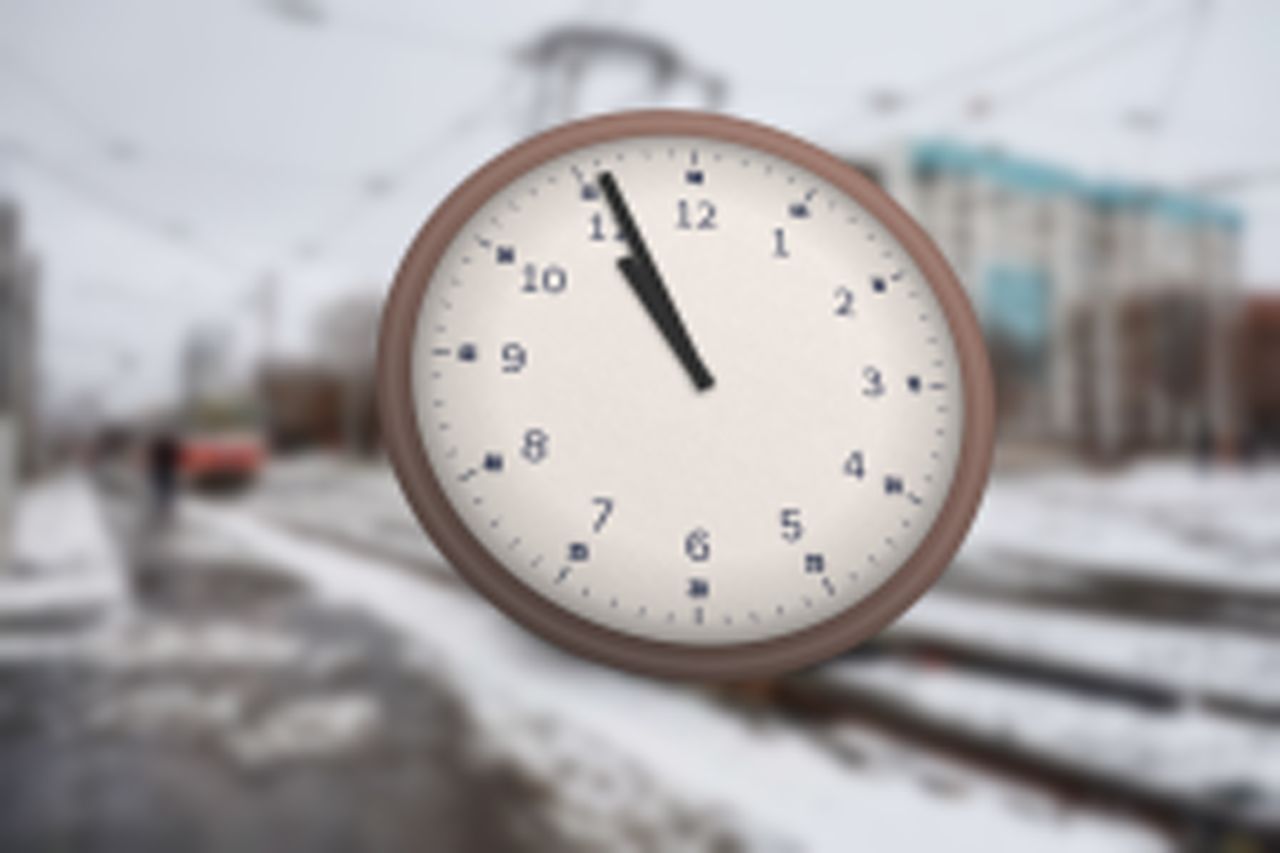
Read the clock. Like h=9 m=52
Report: h=10 m=56
